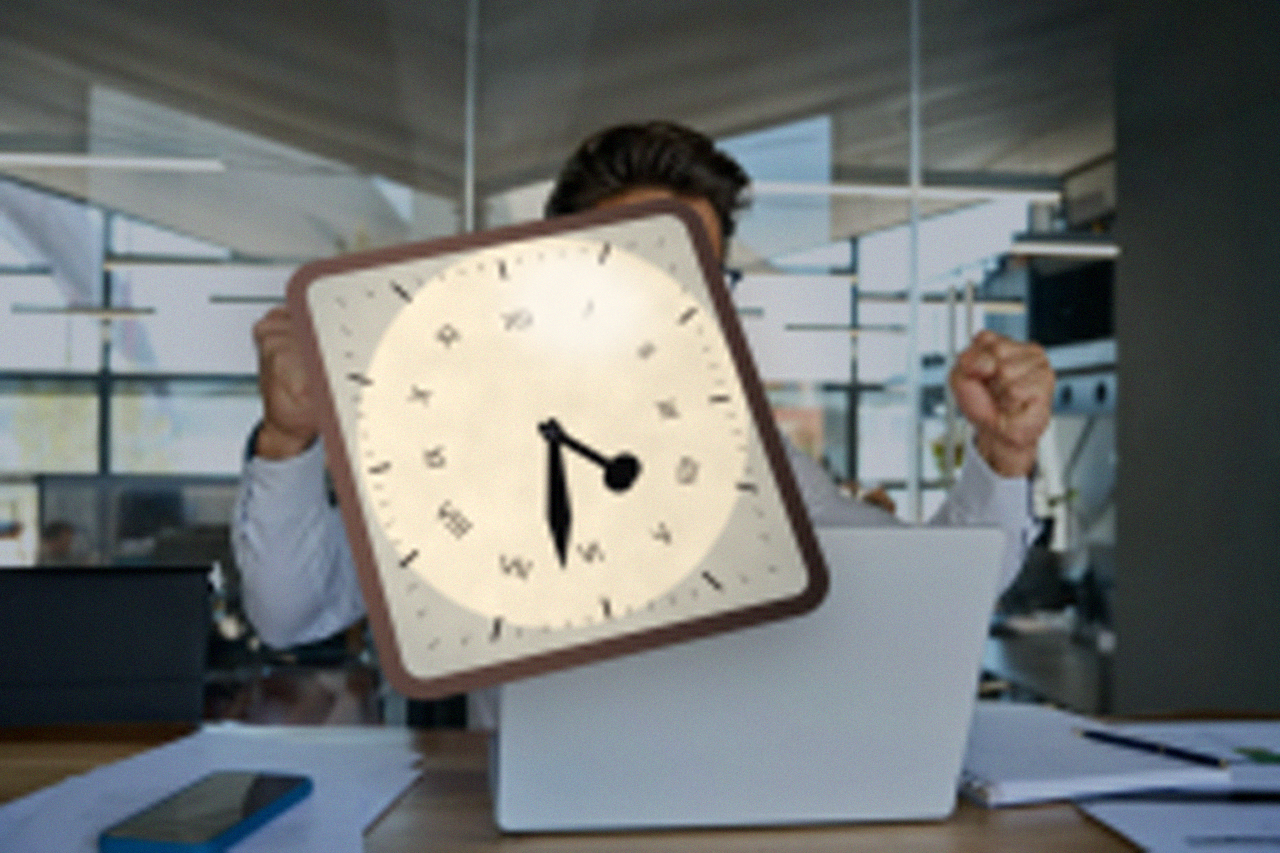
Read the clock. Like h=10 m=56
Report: h=4 m=32
